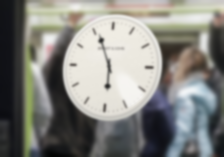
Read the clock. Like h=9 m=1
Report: h=5 m=56
